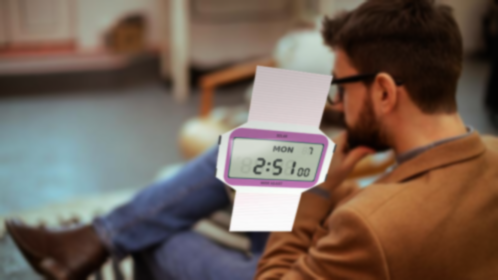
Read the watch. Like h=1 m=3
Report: h=2 m=51
